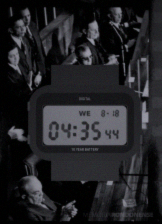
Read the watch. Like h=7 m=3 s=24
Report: h=4 m=35 s=44
